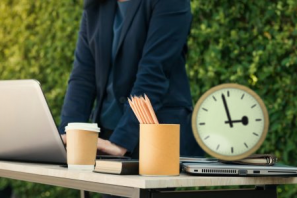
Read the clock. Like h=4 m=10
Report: h=2 m=58
